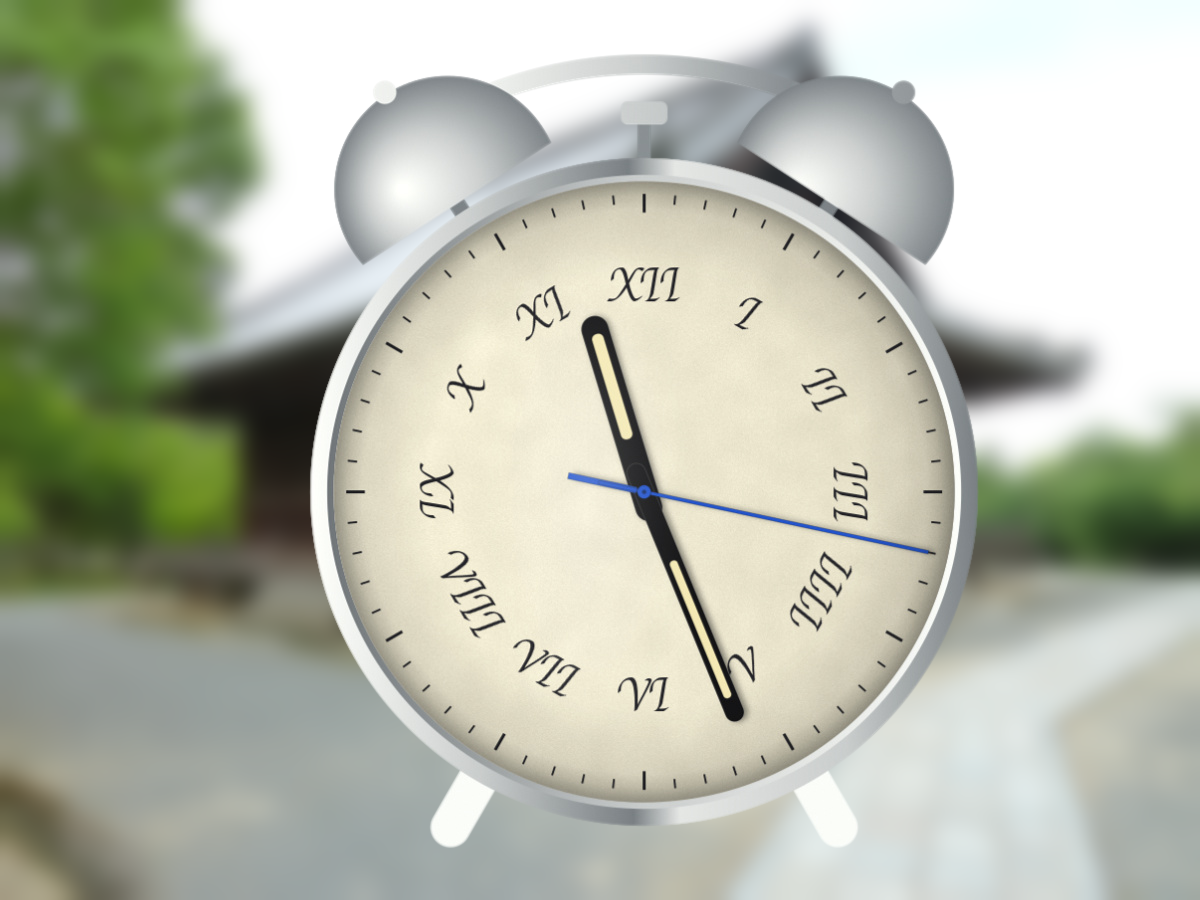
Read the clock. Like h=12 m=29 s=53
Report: h=11 m=26 s=17
